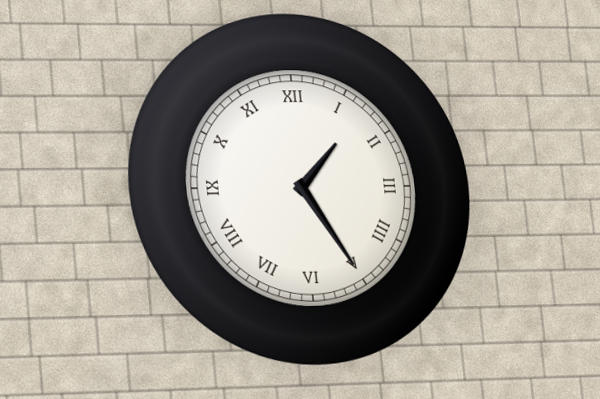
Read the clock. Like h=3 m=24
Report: h=1 m=25
